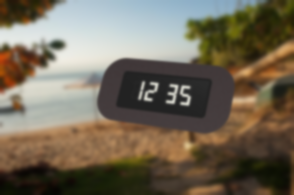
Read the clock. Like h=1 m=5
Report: h=12 m=35
